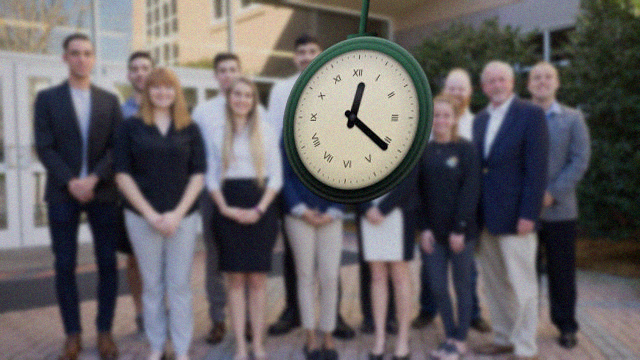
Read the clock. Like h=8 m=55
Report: h=12 m=21
